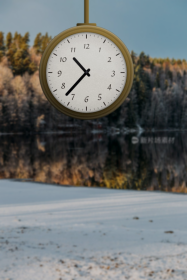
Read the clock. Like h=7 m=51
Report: h=10 m=37
